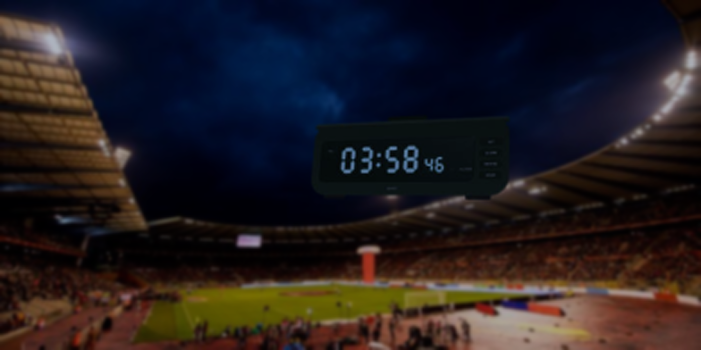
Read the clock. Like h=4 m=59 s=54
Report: h=3 m=58 s=46
